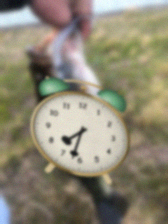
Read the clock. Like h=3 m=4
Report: h=7 m=32
